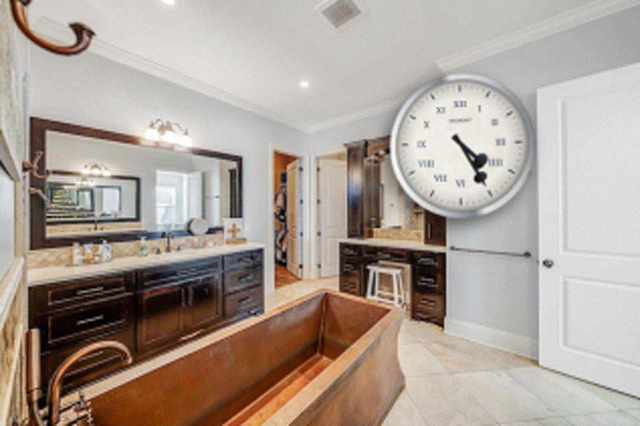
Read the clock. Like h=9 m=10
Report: h=4 m=25
